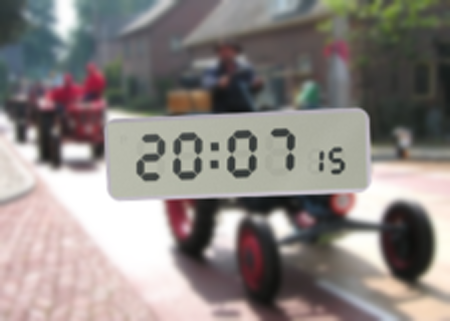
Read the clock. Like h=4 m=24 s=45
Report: h=20 m=7 s=15
